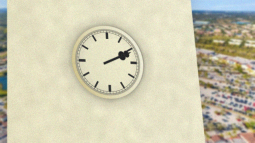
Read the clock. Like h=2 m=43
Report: h=2 m=11
